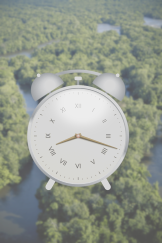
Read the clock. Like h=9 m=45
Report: h=8 m=18
